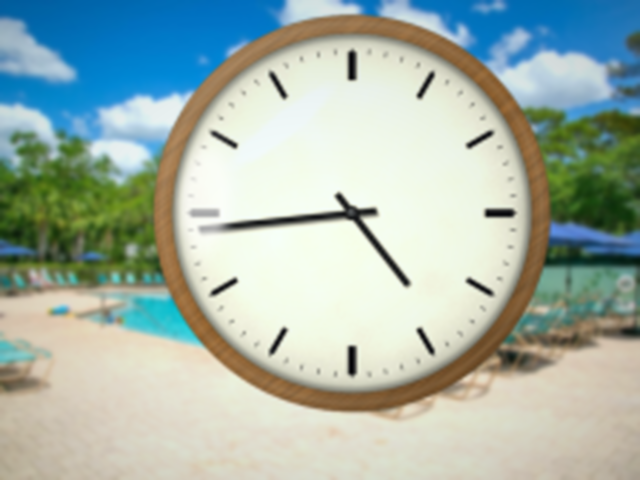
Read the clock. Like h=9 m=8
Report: h=4 m=44
